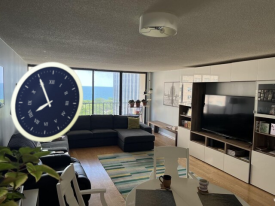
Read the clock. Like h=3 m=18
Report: h=7 m=55
